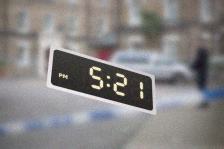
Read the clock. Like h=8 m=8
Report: h=5 m=21
